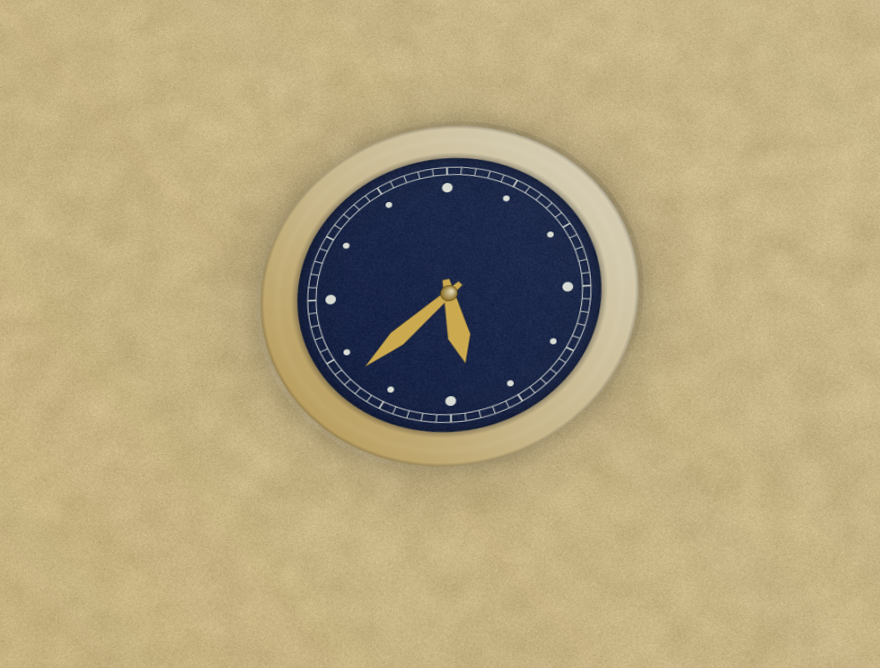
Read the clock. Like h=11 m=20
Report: h=5 m=38
